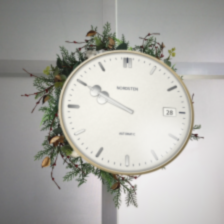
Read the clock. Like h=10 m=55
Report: h=9 m=50
